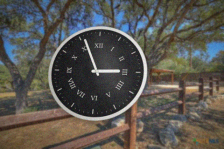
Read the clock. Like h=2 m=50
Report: h=2 m=56
